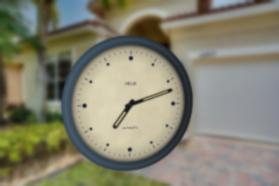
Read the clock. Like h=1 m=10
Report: h=7 m=12
